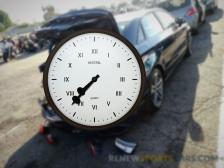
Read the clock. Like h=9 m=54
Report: h=7 m=37
